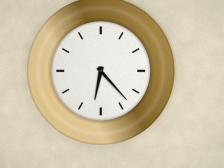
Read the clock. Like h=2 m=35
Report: h=6 m=23
